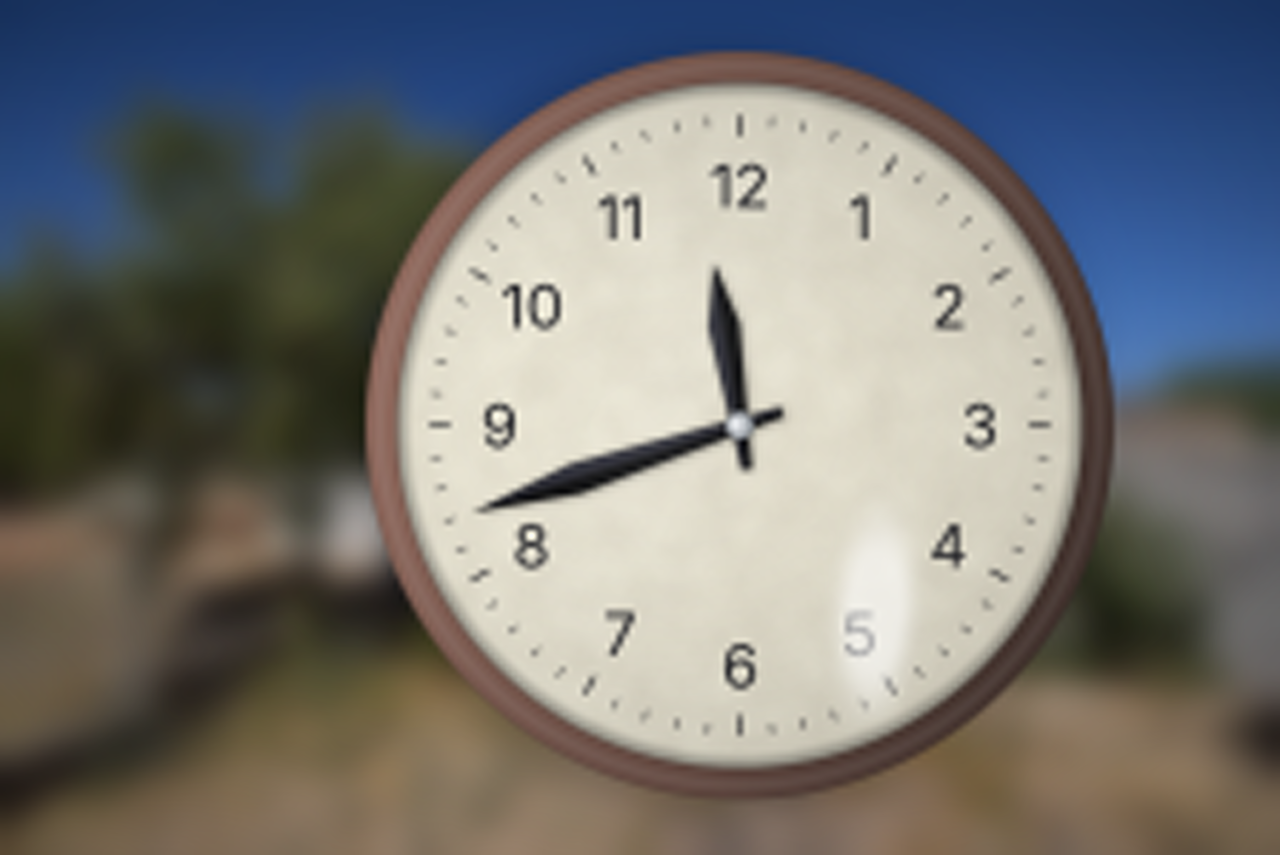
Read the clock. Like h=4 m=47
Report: h=11 m=42
